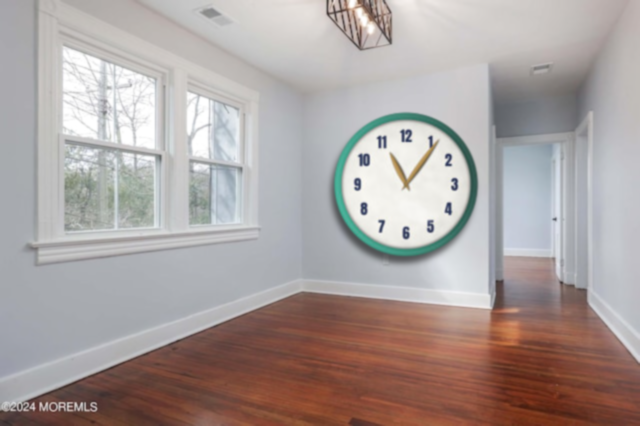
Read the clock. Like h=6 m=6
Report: h=11 m=6
